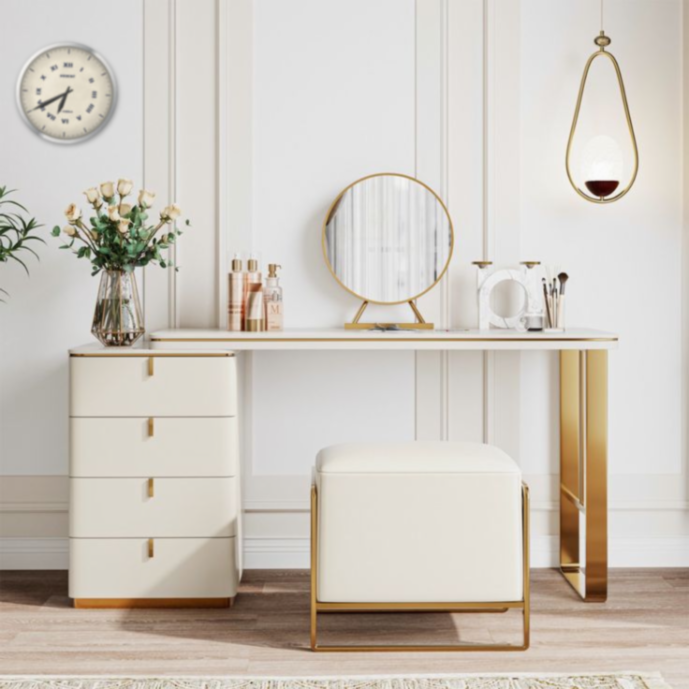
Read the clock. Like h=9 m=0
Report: h=6 m=40
